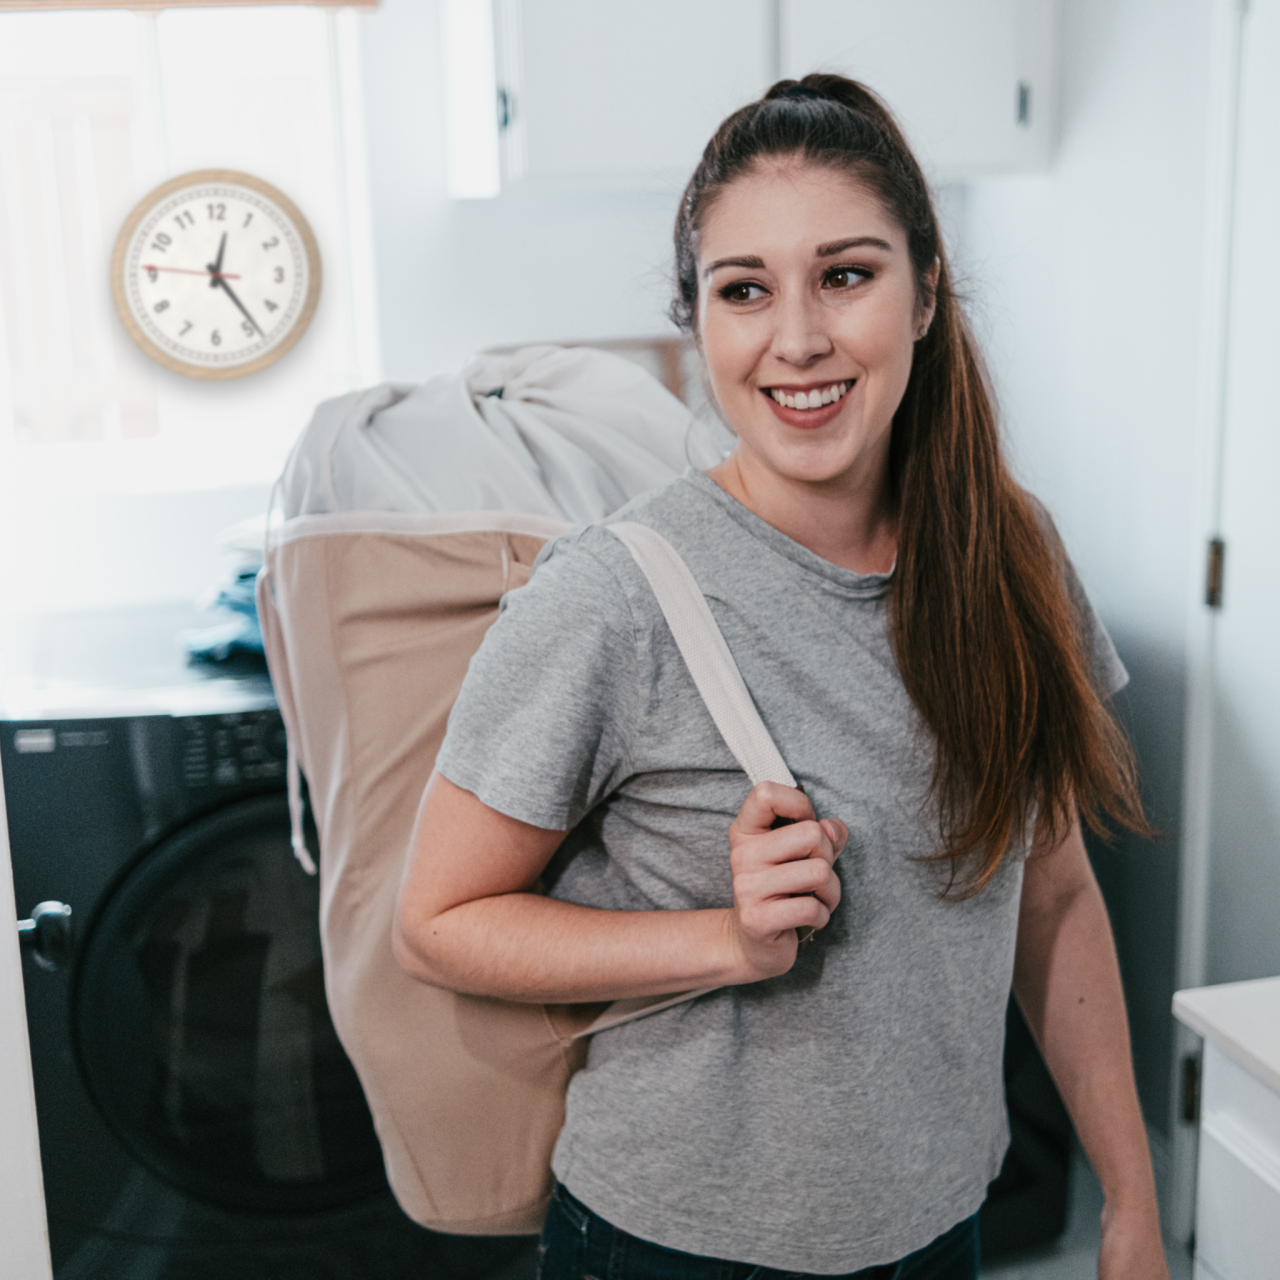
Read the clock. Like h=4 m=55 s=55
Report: h=12 m=23 s=46
